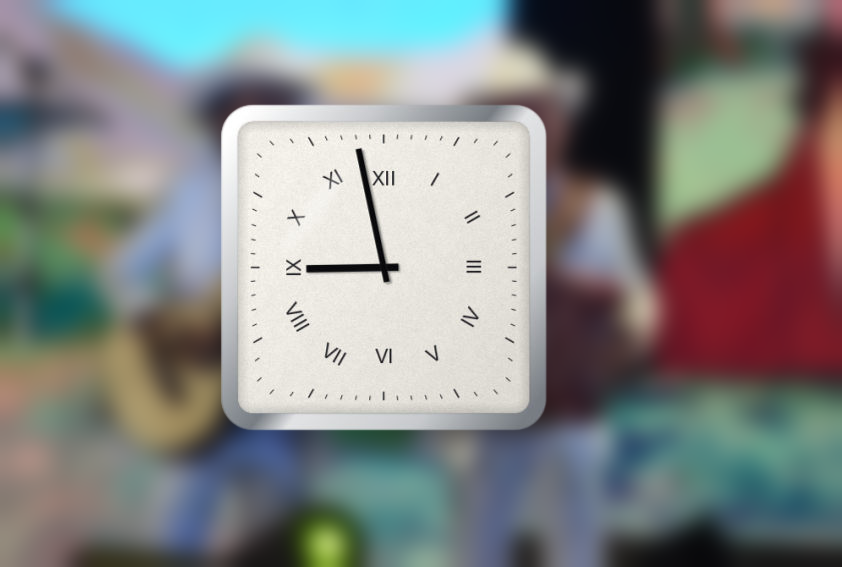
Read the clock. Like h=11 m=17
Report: h=8 m=58
